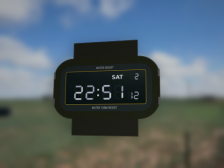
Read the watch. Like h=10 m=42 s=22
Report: h=22 m=51 s=12
